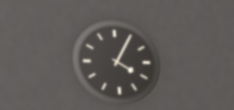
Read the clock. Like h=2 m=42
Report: h=4 m=5
